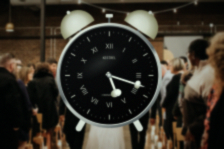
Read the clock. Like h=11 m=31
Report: h=5 m=18
